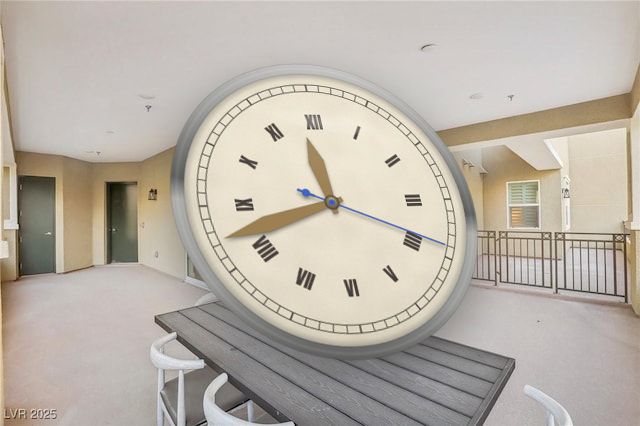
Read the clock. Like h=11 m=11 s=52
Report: h=11 m=42 s=19
